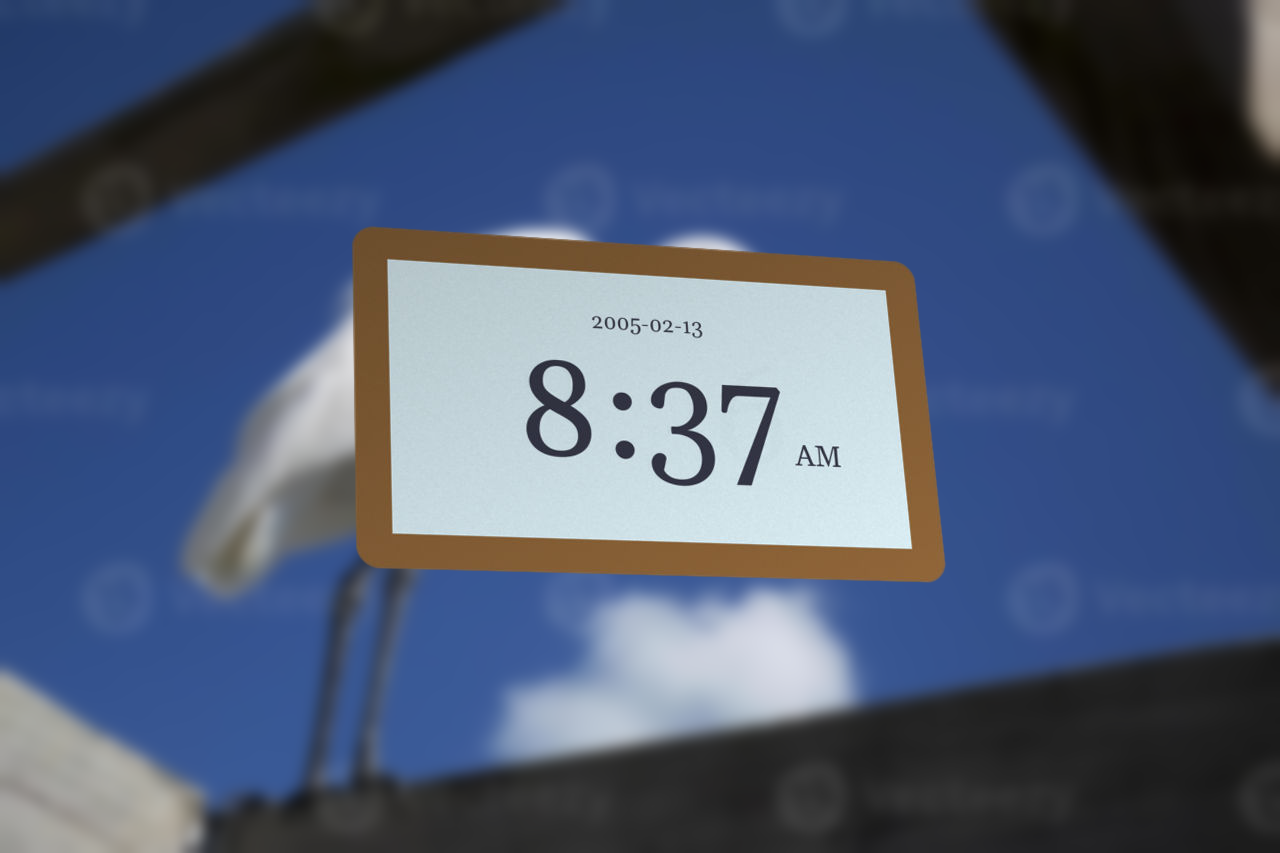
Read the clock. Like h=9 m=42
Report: h=8 m=37
